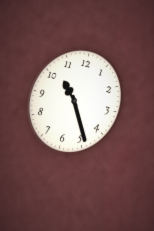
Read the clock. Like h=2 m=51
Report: h=10 m=24
